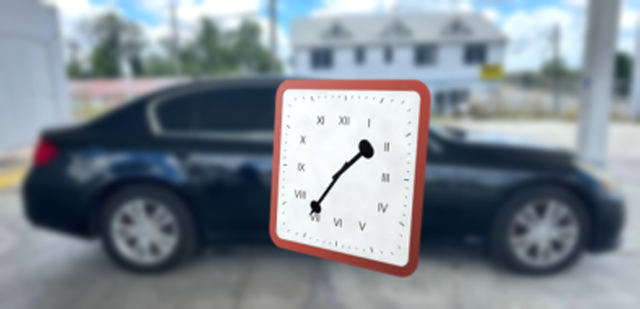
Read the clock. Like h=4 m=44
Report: h=1 m=36
